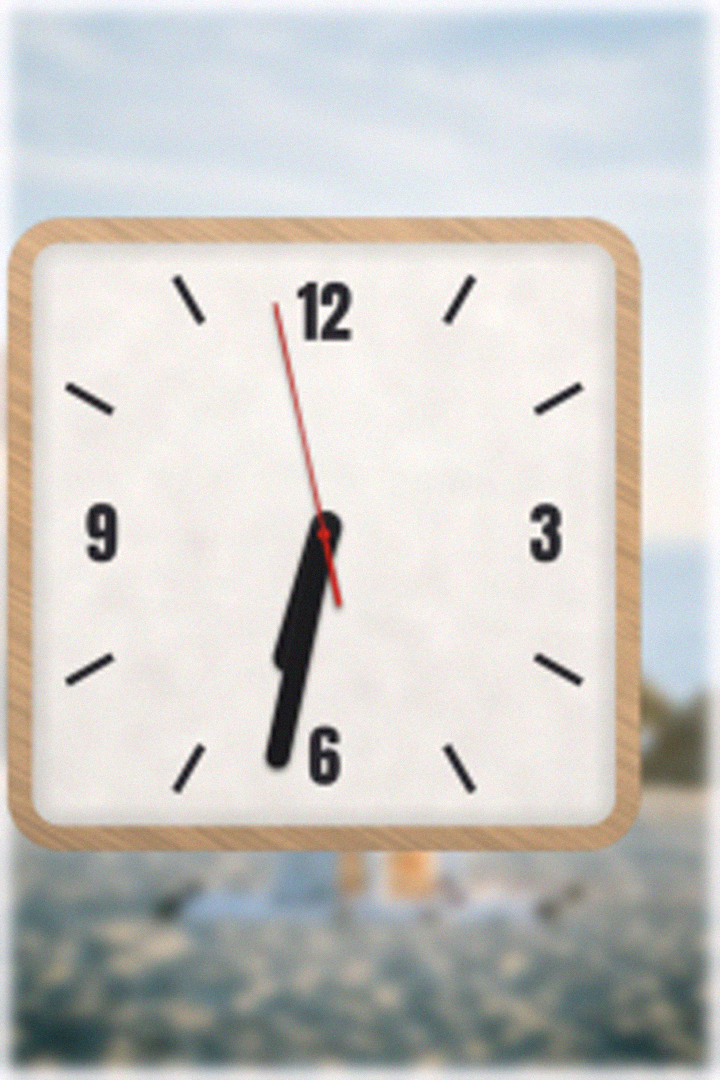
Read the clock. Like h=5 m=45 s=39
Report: h=6 m=31 s=58
